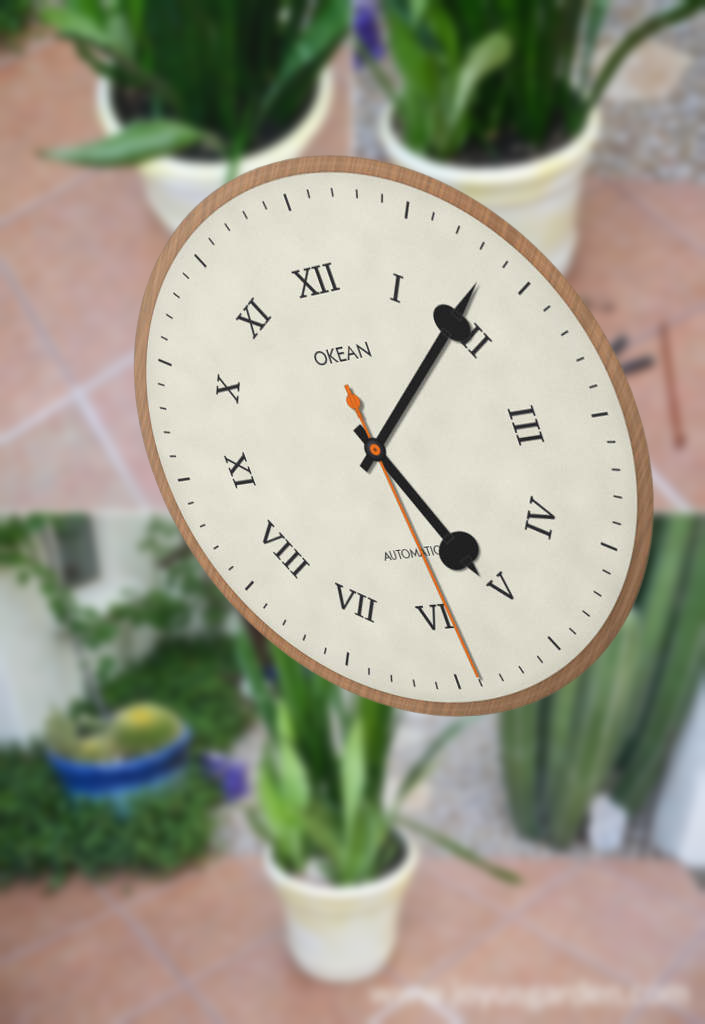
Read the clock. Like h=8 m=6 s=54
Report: h=5 m=8 s=29
